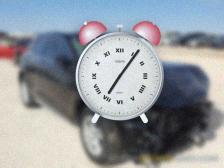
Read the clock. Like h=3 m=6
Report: h=7 m=6
